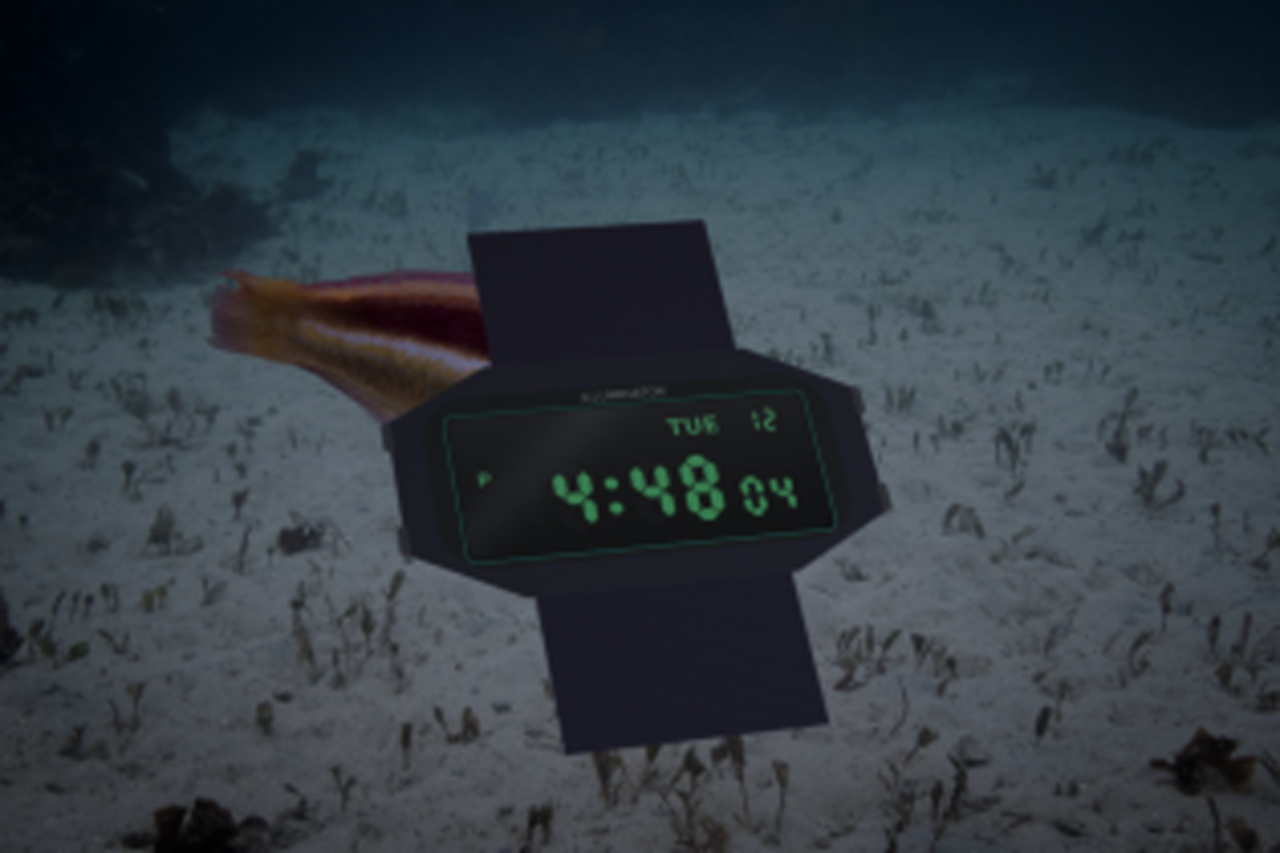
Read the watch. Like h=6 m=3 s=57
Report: h=4 m=48 s=4
